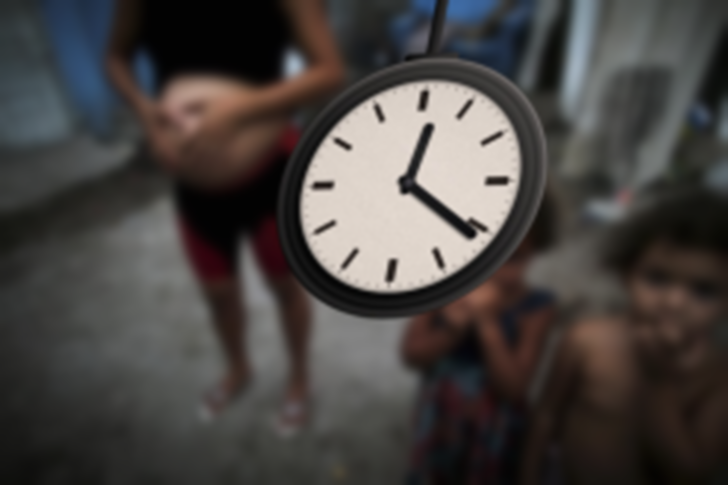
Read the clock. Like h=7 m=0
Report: h=12 m=21
